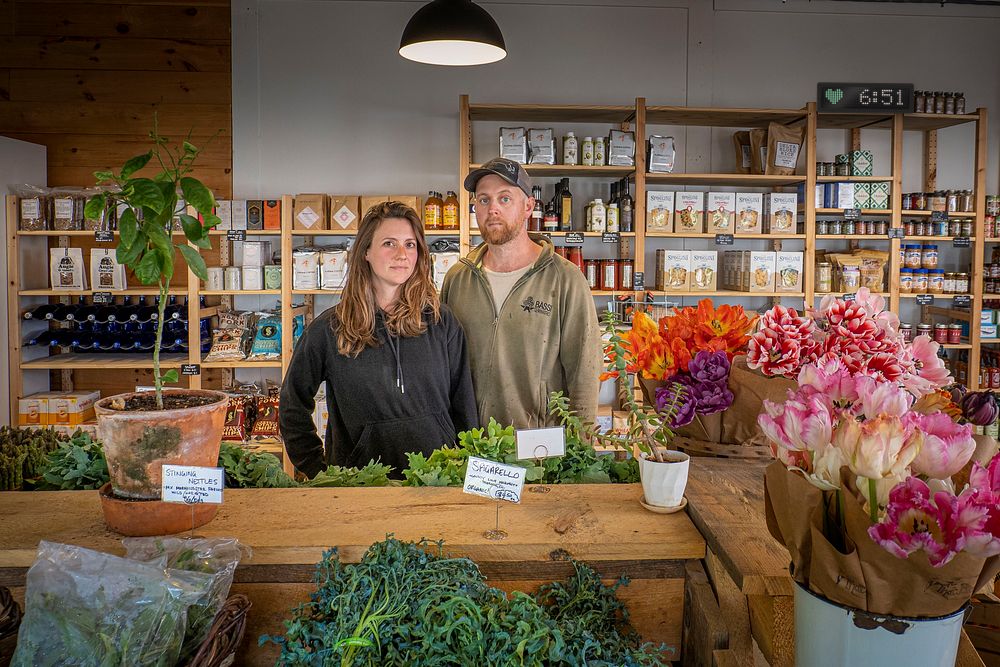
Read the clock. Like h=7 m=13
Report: h=6 m=51
